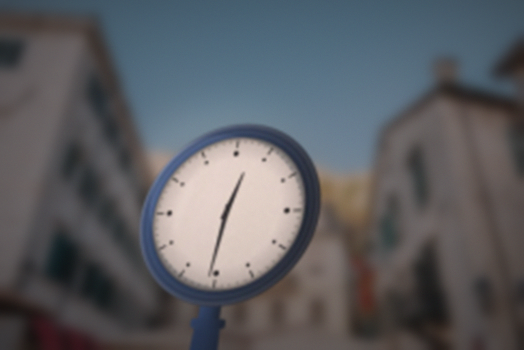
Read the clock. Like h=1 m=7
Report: h=12 m=31
